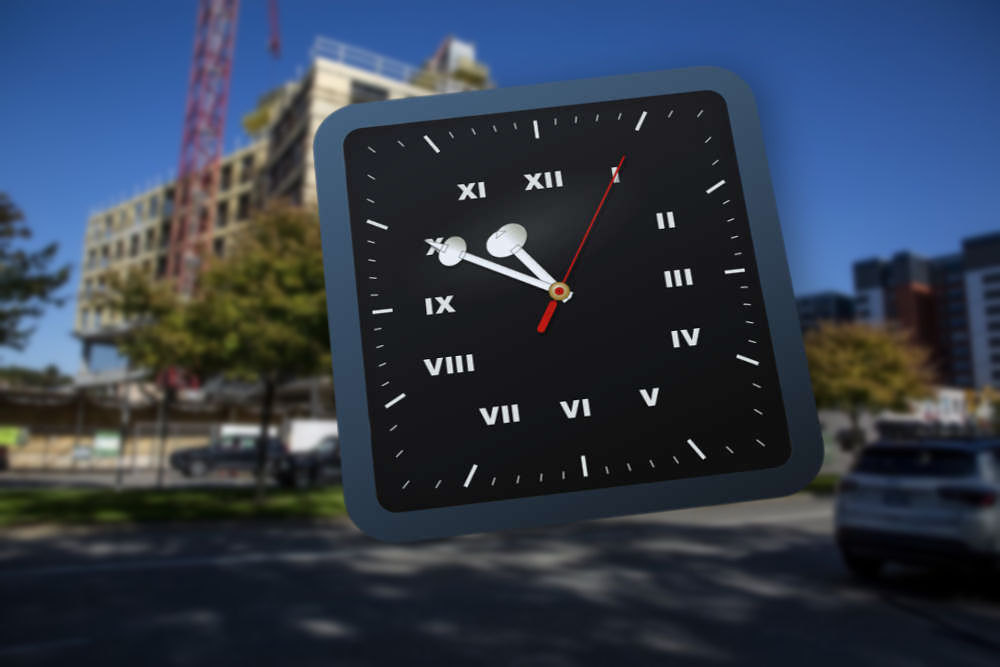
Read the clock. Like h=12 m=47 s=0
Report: h=10 m=50 s=5
